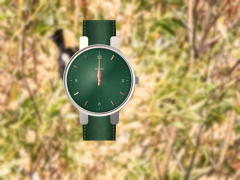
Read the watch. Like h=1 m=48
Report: h=12 m=0
